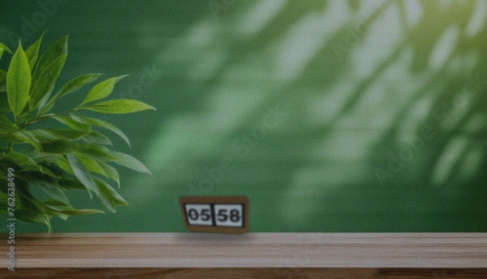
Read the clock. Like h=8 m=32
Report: h=5 m=58
